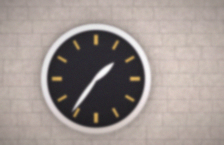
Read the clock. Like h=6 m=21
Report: h=1 m=36
